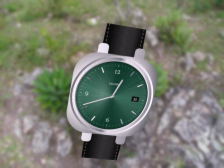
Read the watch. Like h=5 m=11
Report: h=12 m=41
